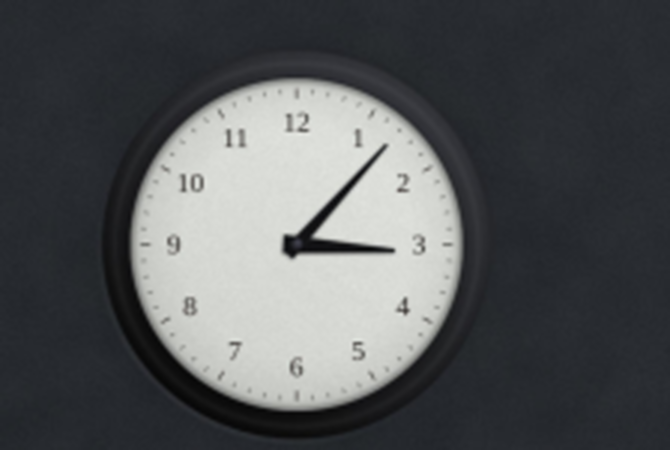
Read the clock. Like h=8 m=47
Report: h=3 m=7
